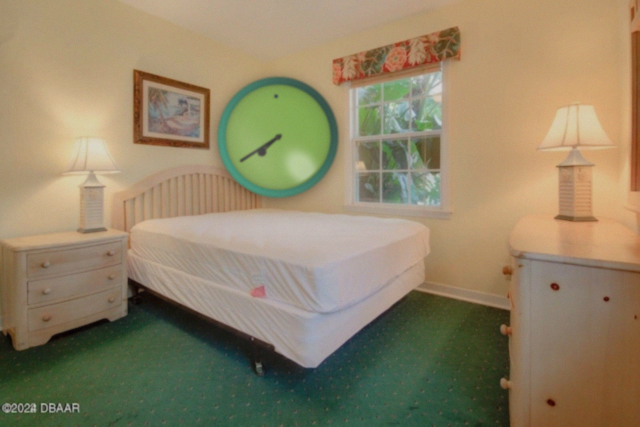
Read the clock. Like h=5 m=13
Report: h=7 m=40
